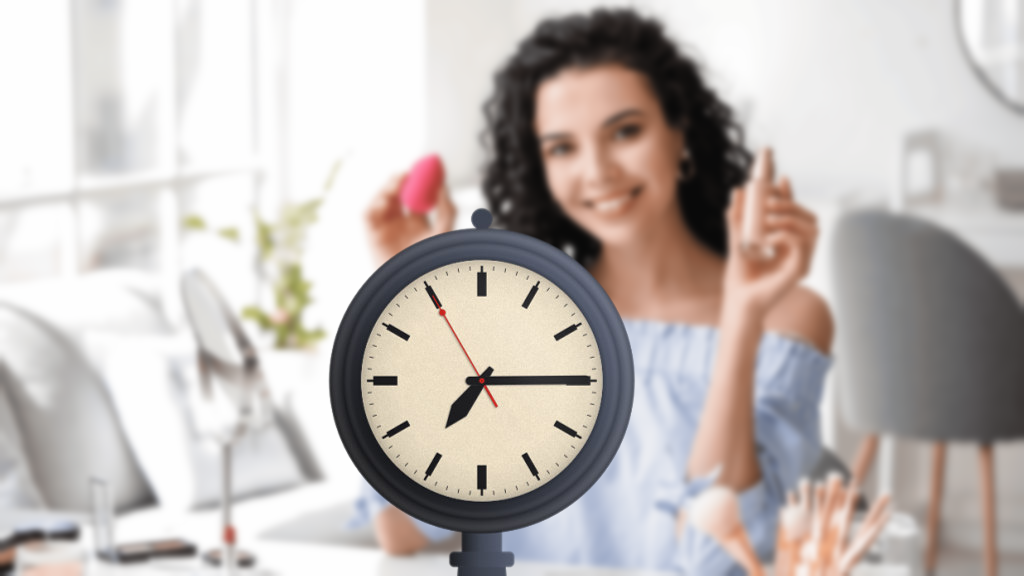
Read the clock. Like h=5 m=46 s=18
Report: h=7 m=14 s=55
